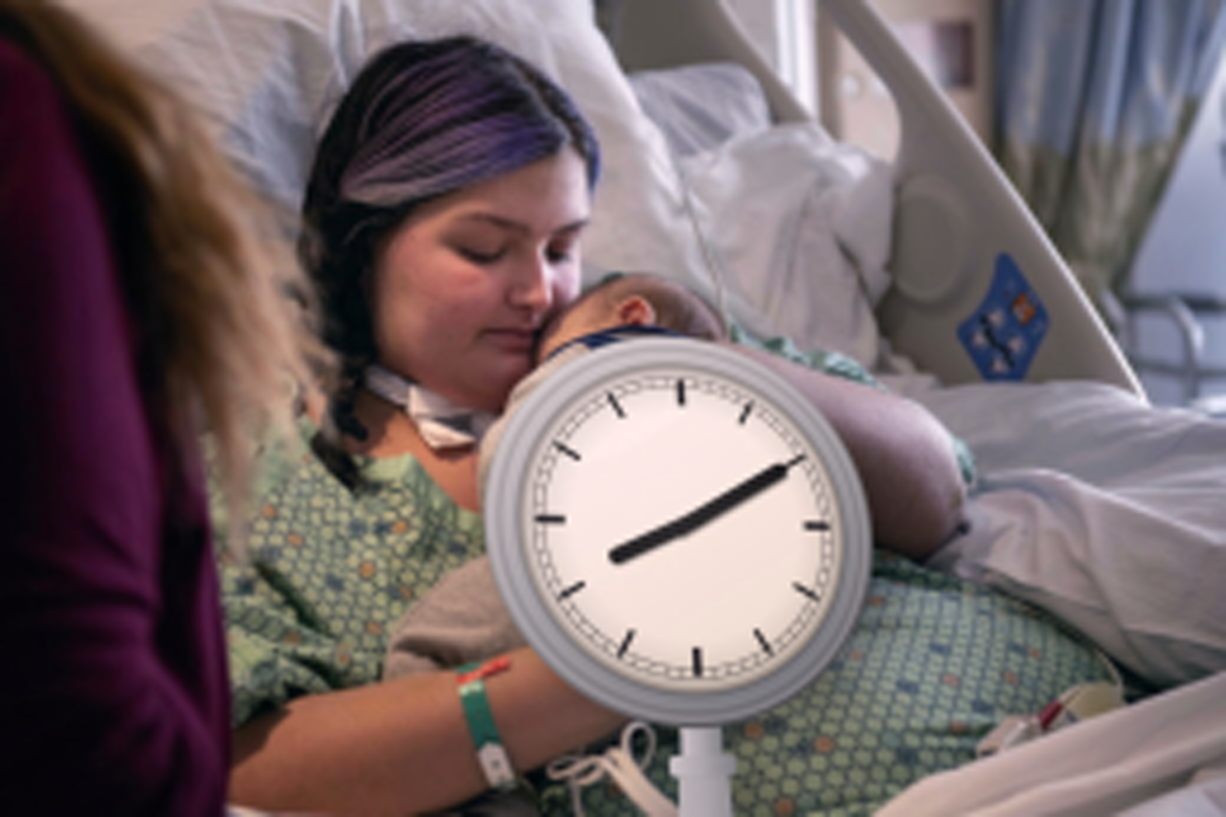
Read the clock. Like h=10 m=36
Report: h=8 m=10
